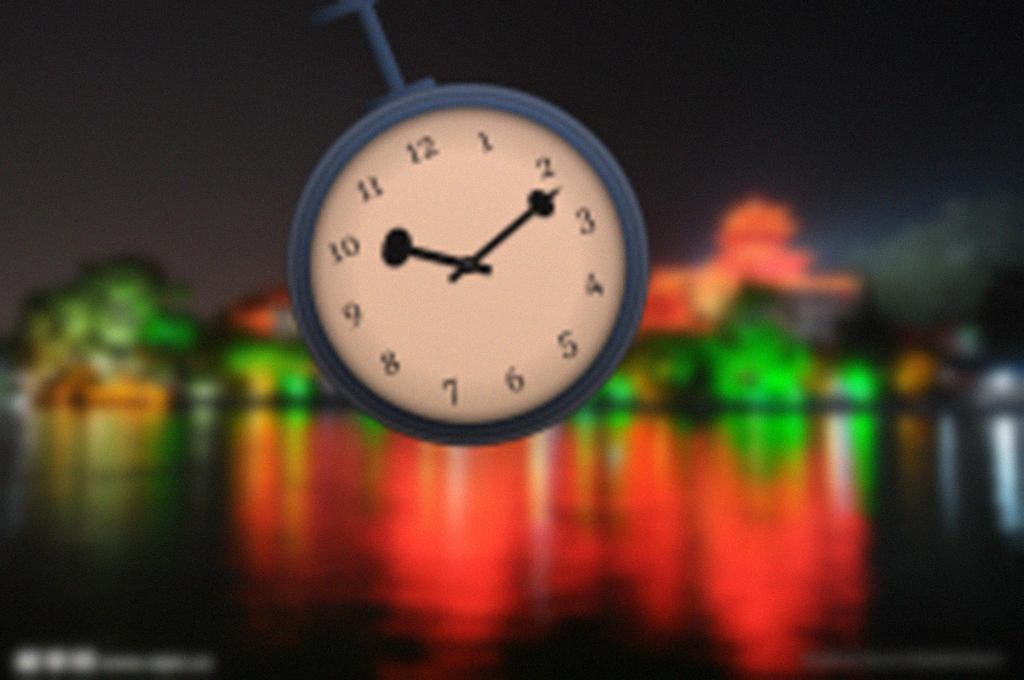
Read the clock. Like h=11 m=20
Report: h=10 m=12
